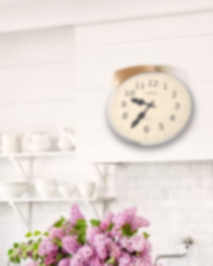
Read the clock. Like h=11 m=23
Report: h=9 m=35
